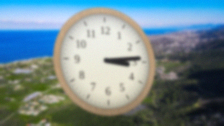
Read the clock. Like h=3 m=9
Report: h=3 m=14
